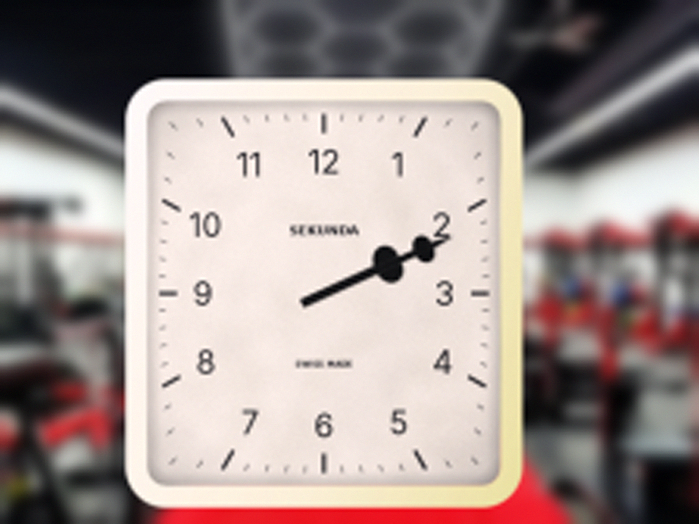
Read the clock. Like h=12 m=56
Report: h=2 m=11
